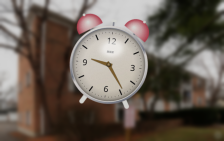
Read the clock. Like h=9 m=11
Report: h=9 m=24
